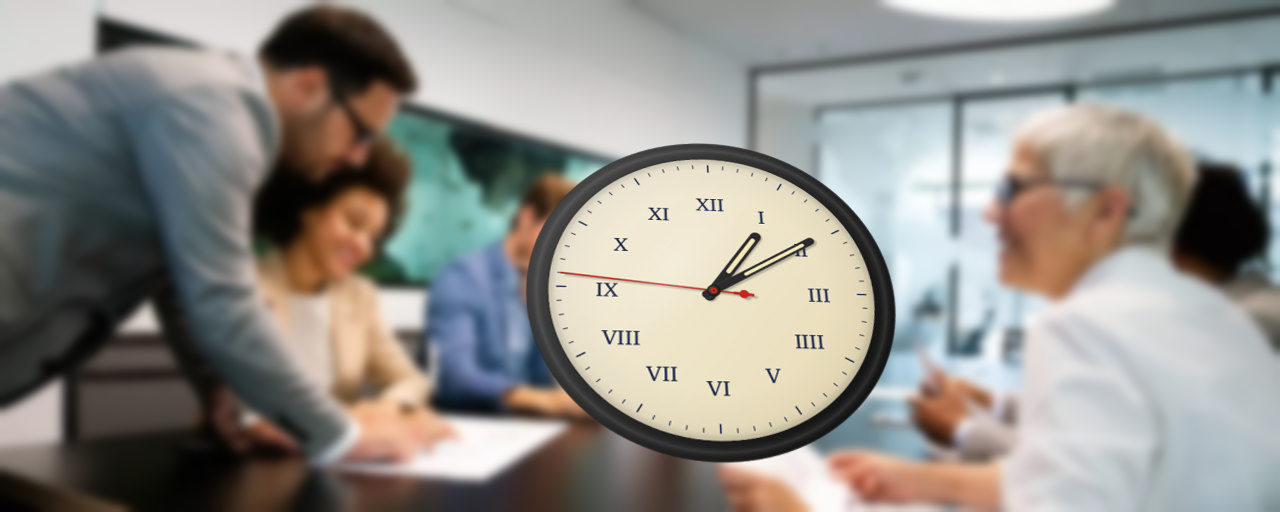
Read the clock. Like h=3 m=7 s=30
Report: h=1 m=9 s=46
